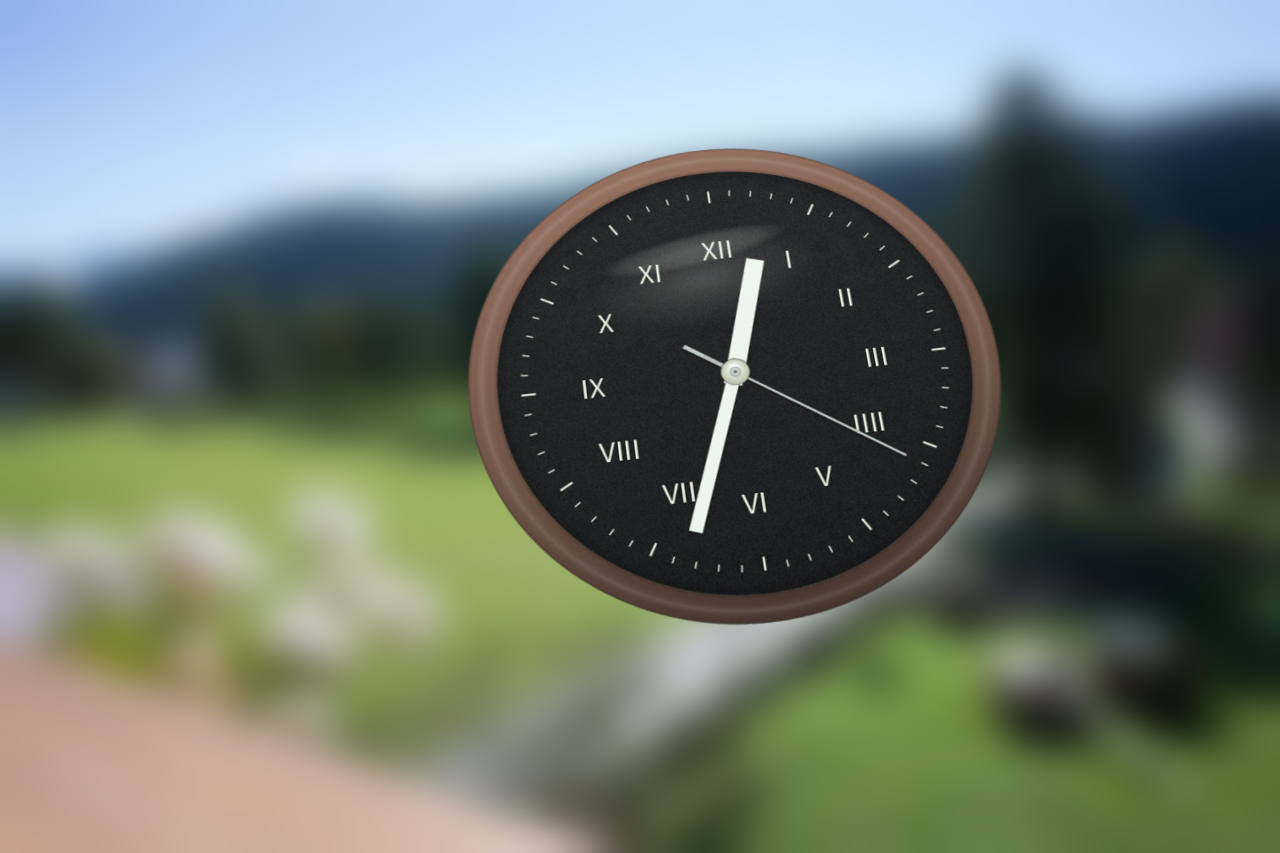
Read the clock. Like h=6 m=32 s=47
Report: h=12 m=33 s=21
